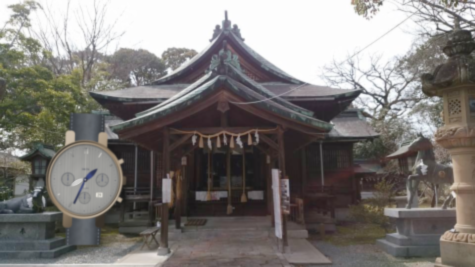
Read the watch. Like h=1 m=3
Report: h=1 m=34
